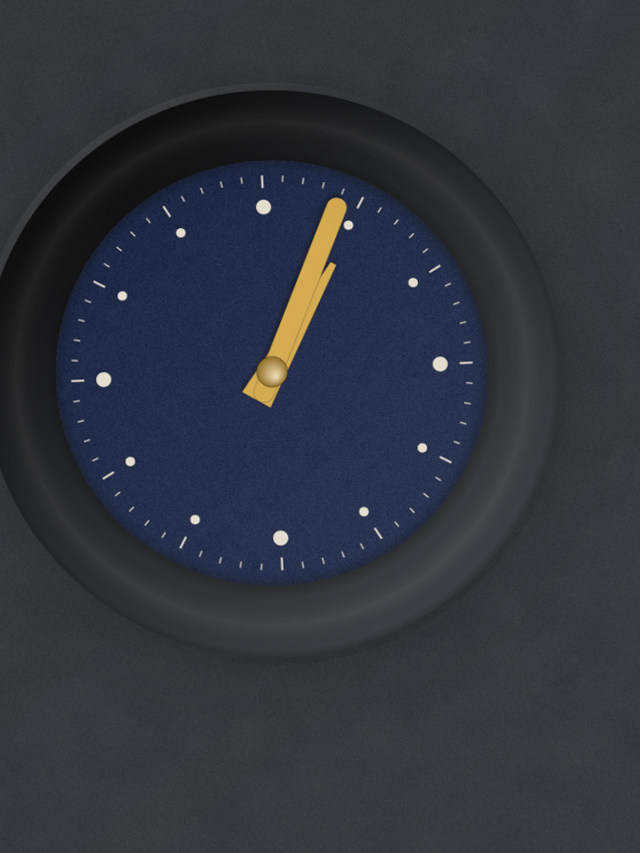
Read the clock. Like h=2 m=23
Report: h=1 m=4
